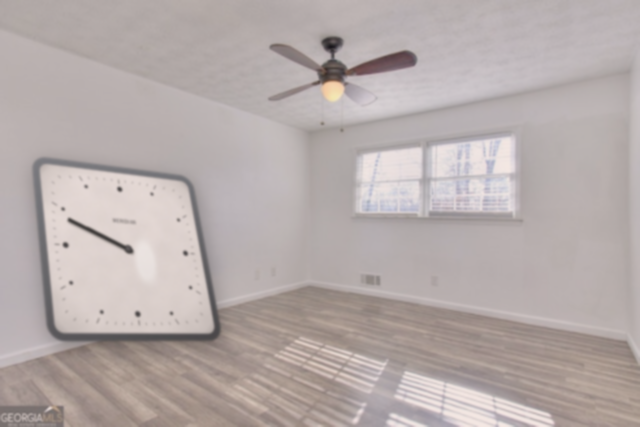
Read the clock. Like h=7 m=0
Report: h=9 m=49
